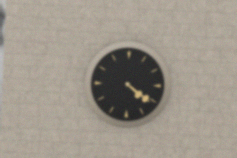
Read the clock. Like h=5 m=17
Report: h=4 m=21
